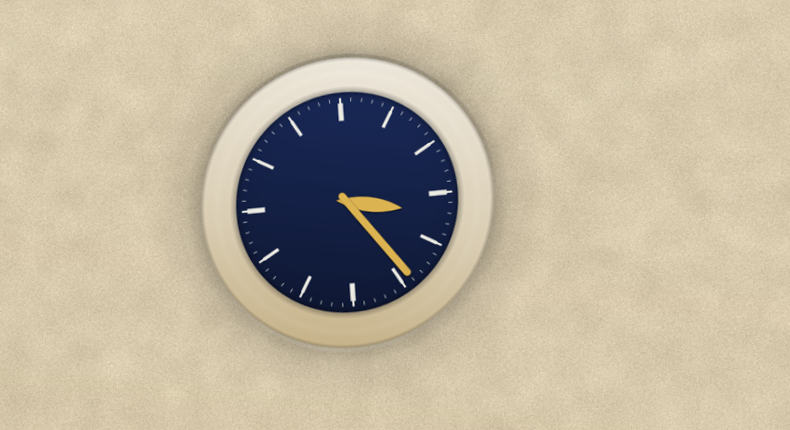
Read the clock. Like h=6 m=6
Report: h=3 m=24
